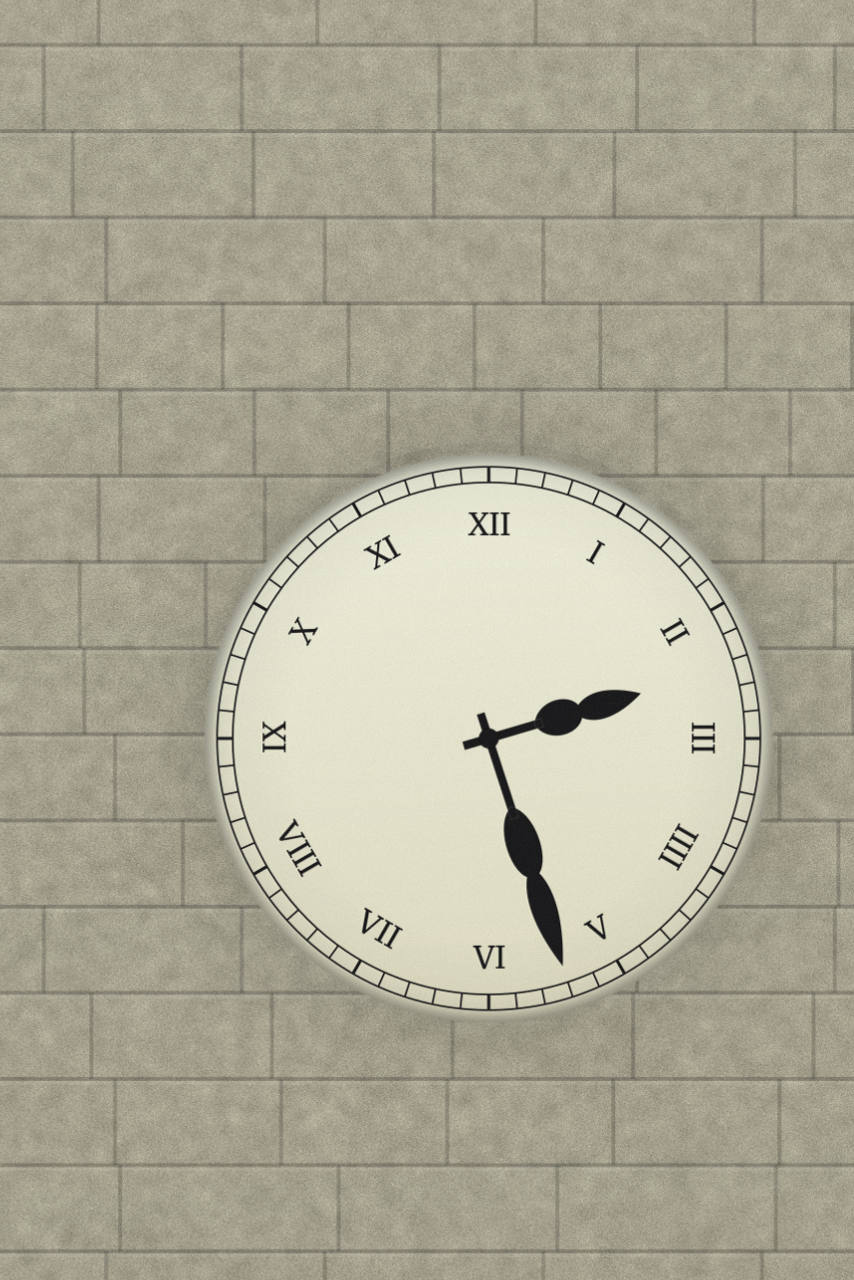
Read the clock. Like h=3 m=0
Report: h=2 m=27
